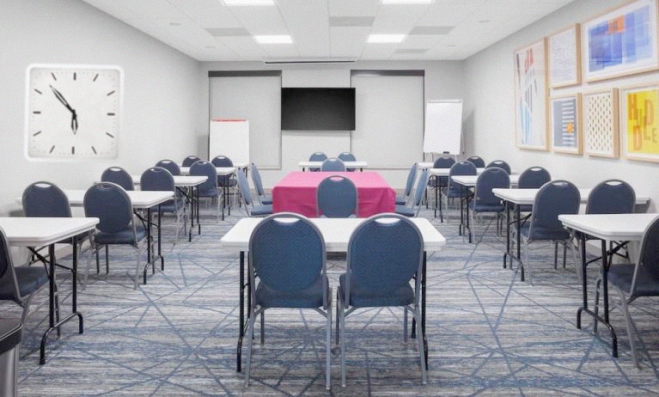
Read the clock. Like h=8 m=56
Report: h=5 m=53
